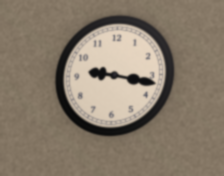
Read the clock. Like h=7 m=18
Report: h=9 m=17
